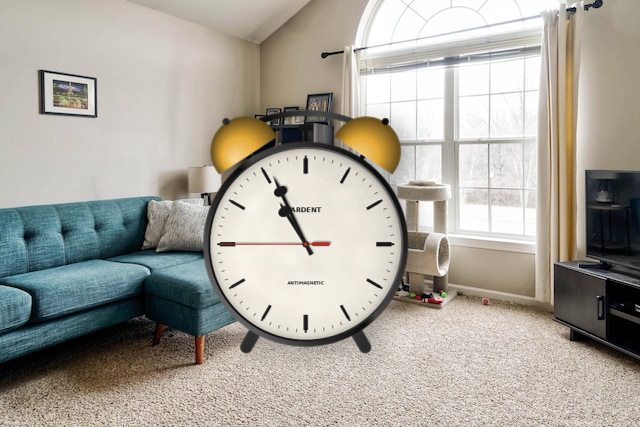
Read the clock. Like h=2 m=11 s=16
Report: h=10 m=55 s=45
